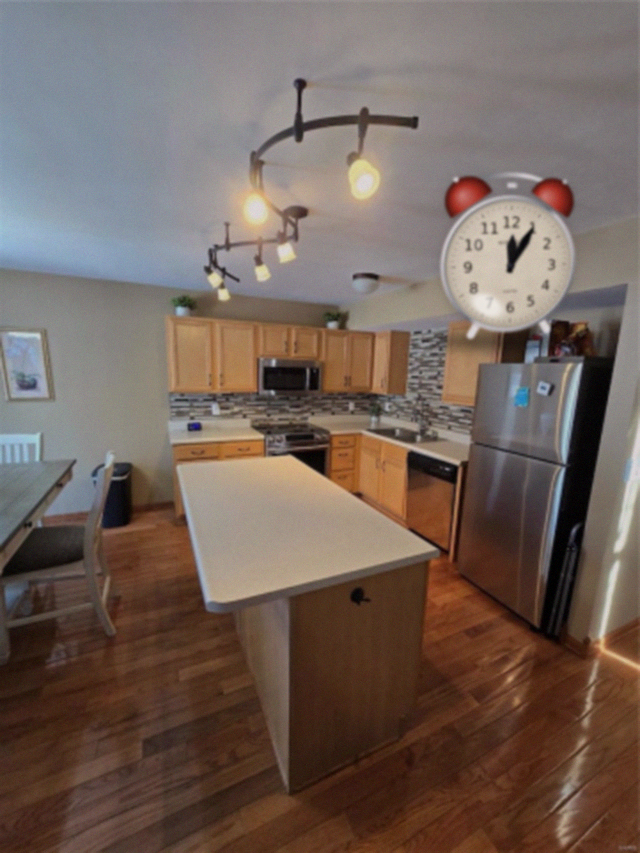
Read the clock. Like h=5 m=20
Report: h=12 m=5
